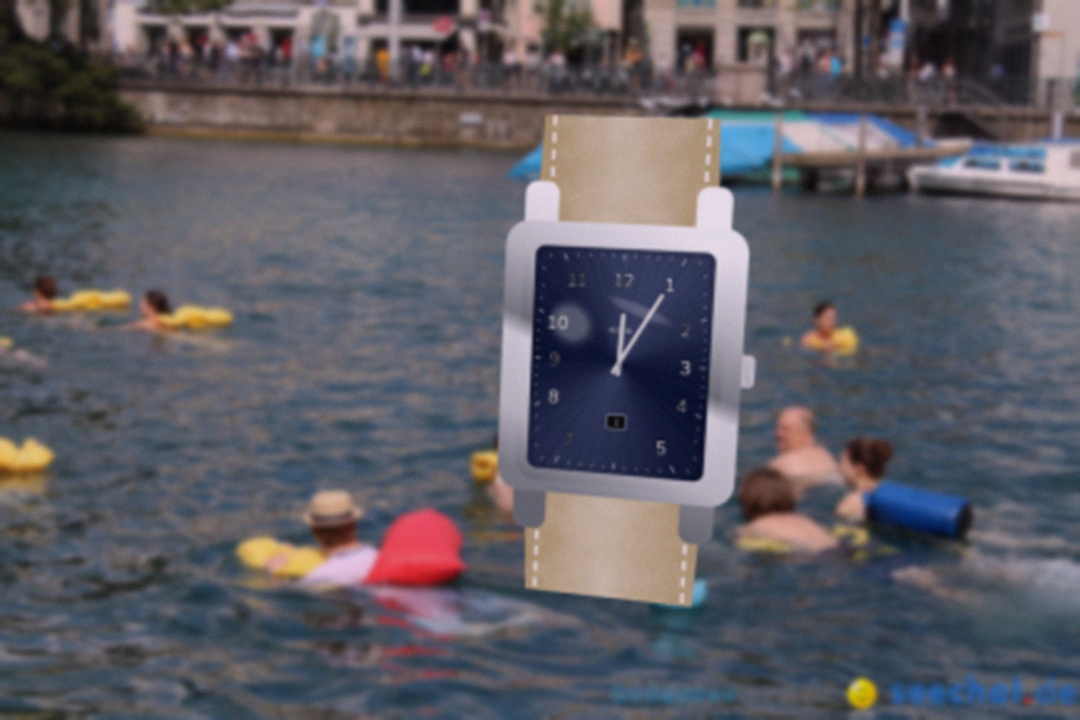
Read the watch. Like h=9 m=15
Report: h=12 m=5
